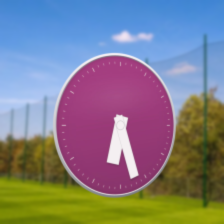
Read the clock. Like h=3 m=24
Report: h=6 m=27
